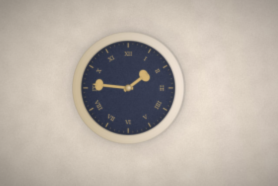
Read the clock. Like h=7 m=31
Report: h=1 m=46
